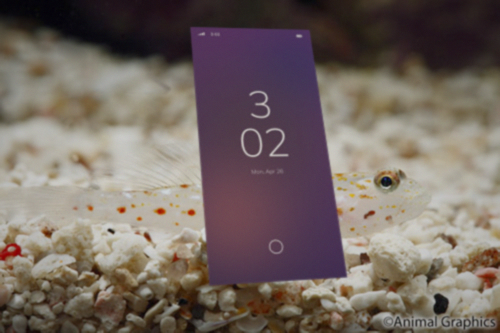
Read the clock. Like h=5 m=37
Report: h=3 m=2
